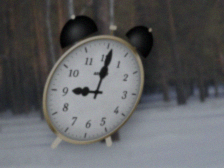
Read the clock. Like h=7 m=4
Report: h=9 m=1
